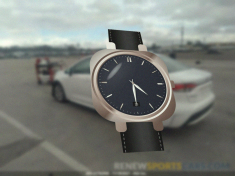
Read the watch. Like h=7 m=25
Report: h=4 m=30
